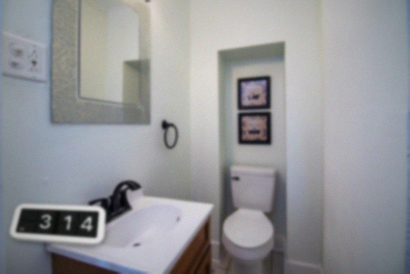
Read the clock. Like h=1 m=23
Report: h=3 m=14
